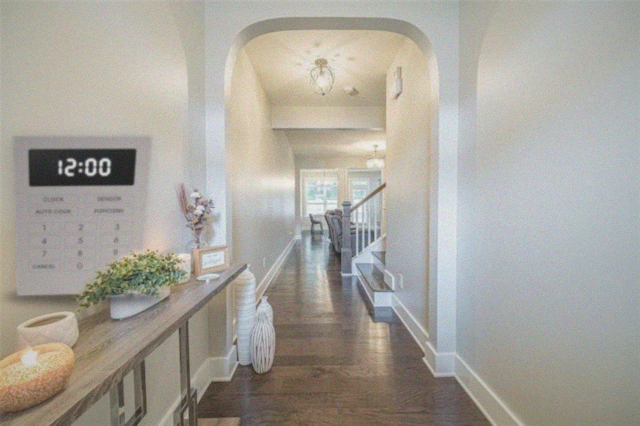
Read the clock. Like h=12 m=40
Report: h=12 m=0
